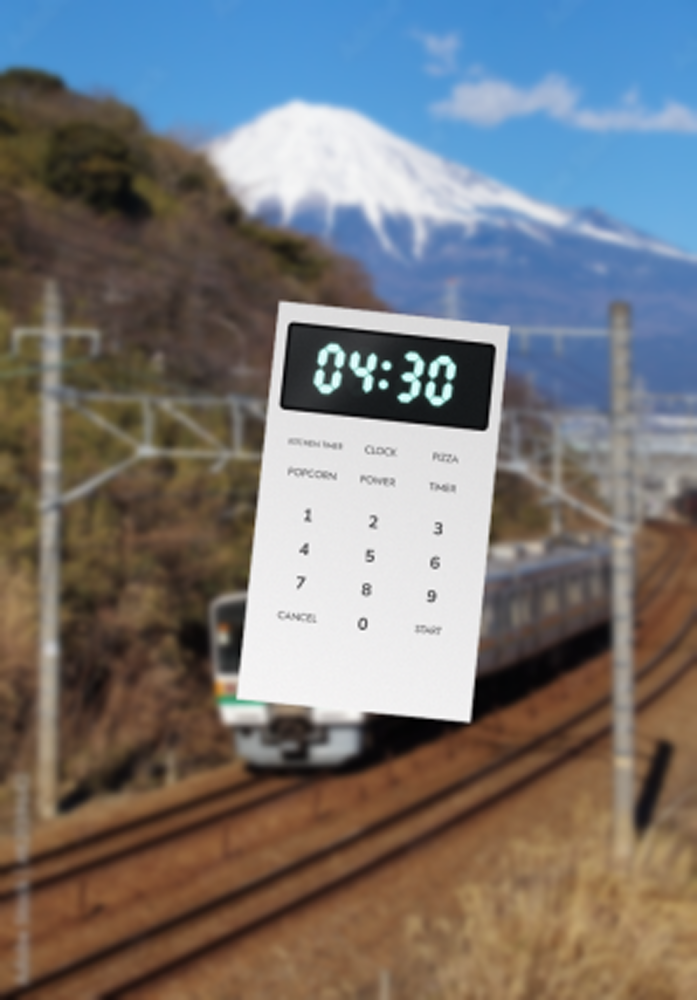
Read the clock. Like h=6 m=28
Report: h=4 m=30
